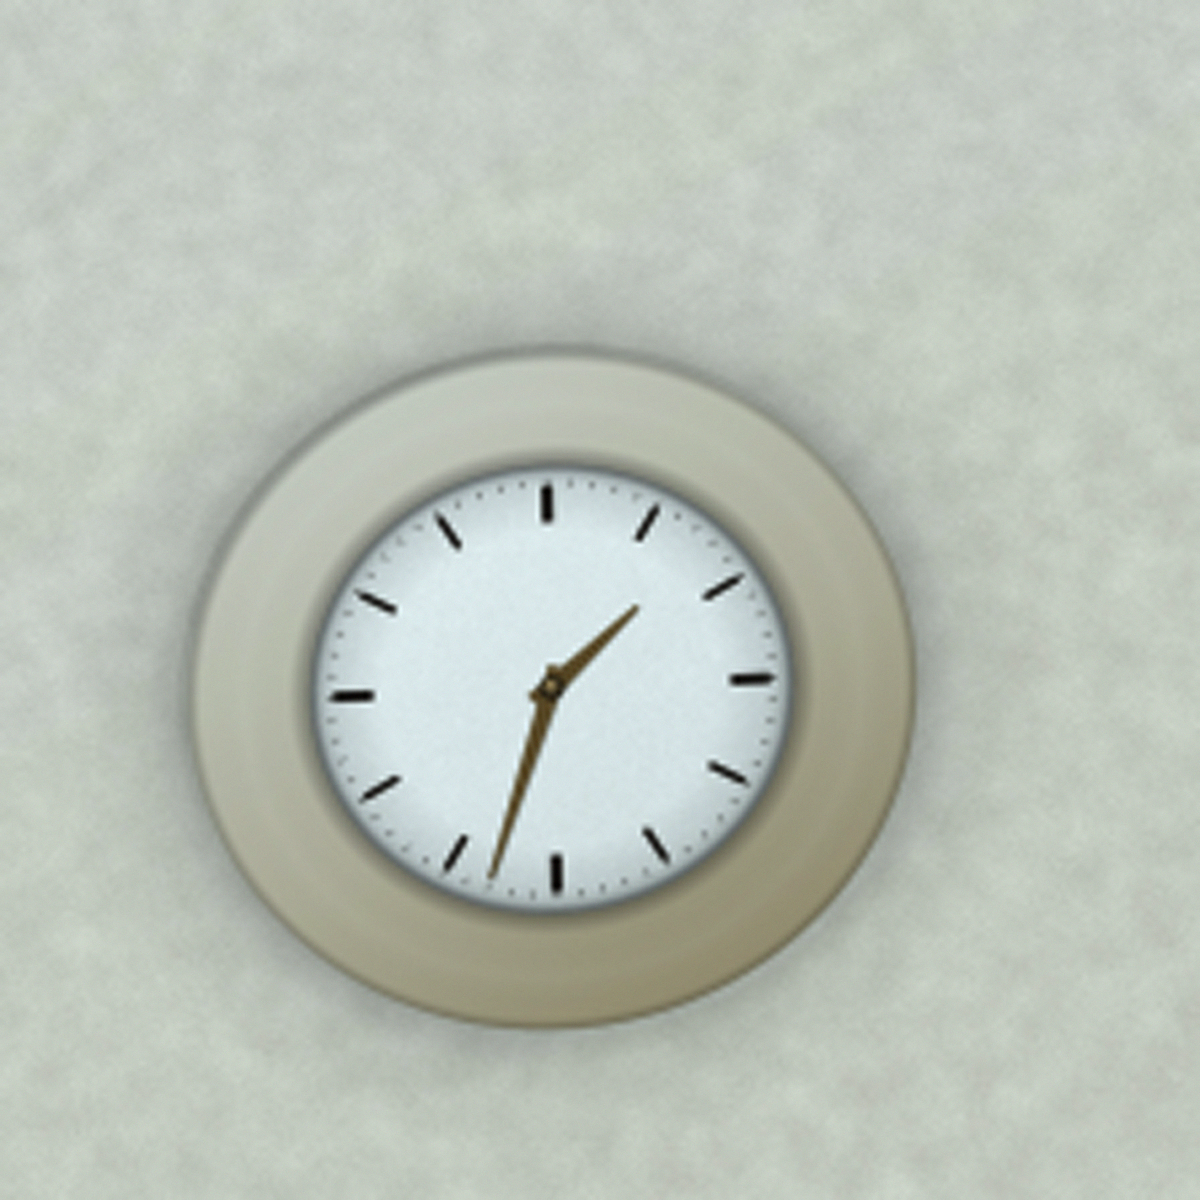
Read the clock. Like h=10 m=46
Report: h=1 m=33
